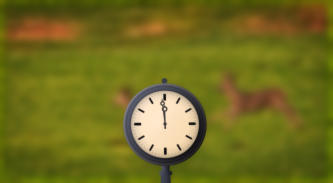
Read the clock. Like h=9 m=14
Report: h=11 m=59
